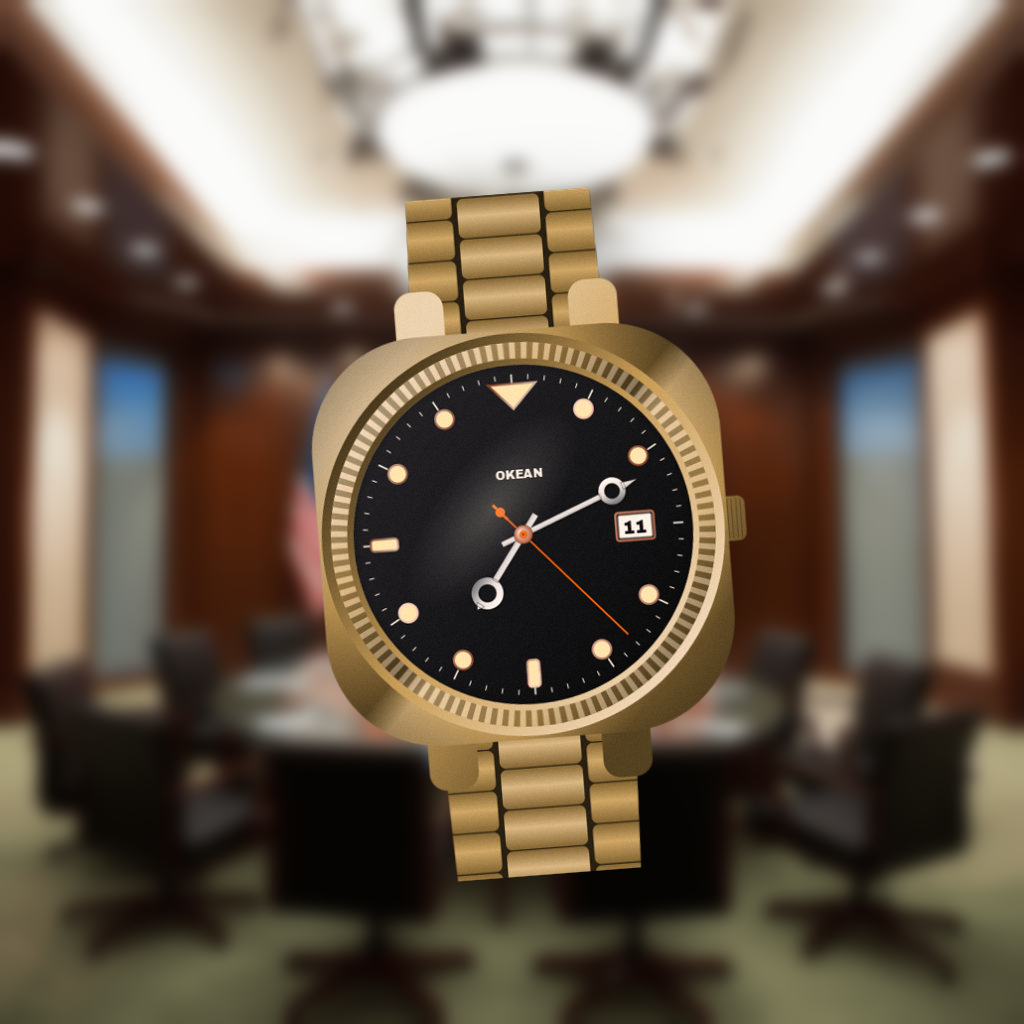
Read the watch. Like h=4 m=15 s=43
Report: h=7 m=11 s=23
